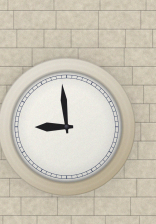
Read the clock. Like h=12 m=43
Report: h=8 m=59
